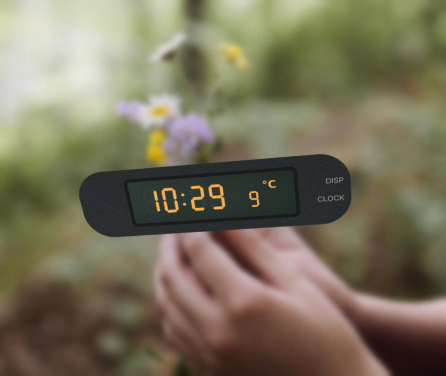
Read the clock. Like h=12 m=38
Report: h=10 m=29
